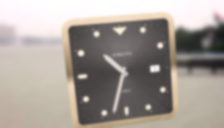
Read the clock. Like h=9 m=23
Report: h=10 m=33
